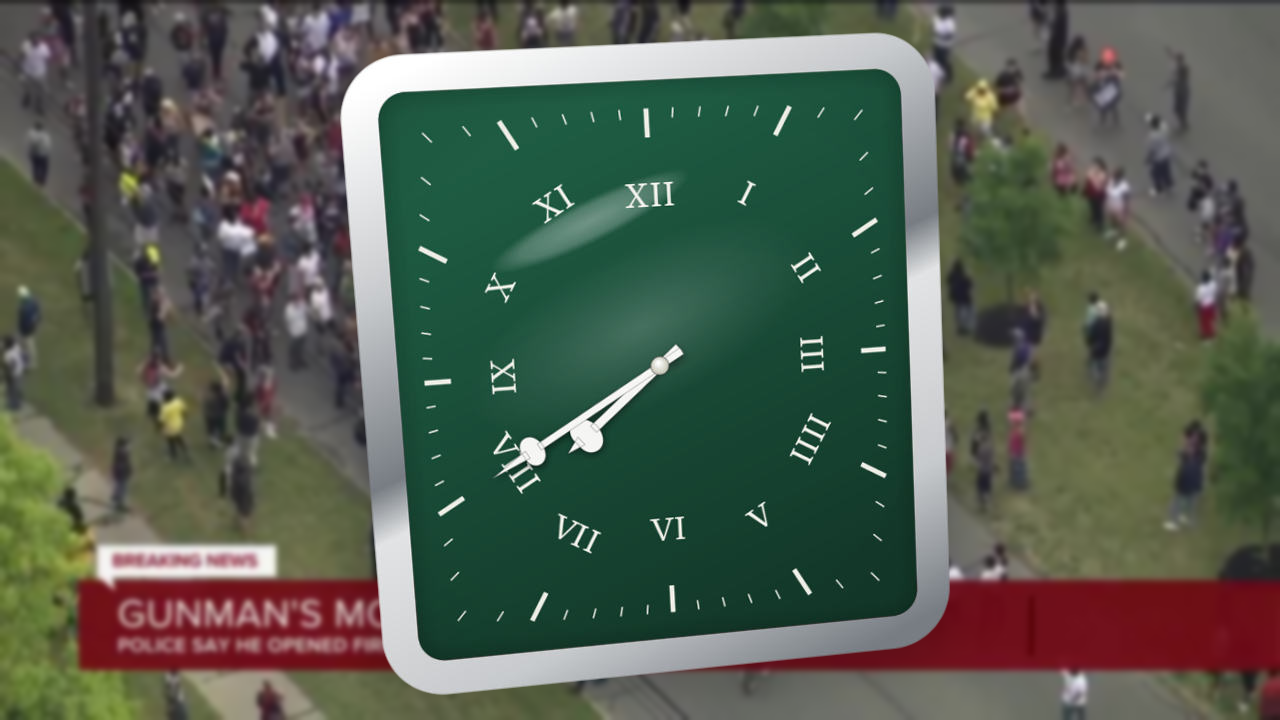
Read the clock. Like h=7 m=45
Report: h=7 m=40
